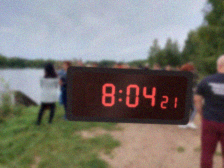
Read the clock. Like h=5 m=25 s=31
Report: h=8 m=4 s=21
